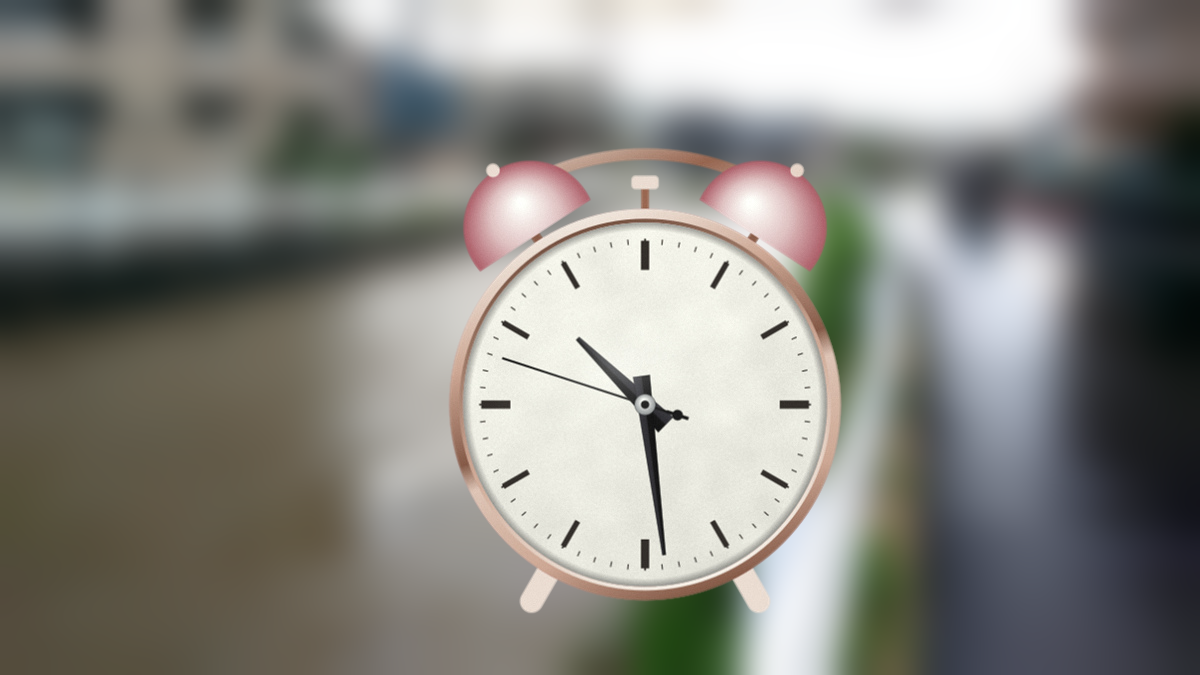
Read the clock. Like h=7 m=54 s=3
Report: h=10 m=28 s=48
